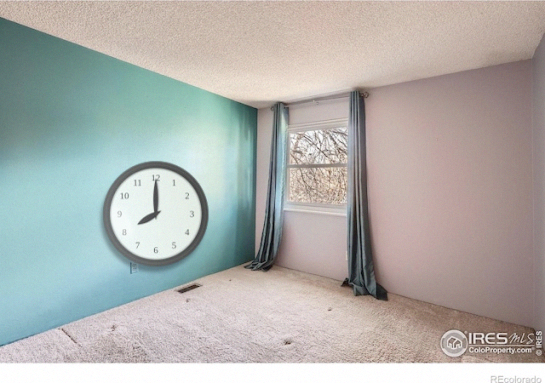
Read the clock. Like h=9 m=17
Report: h=8 m=0
